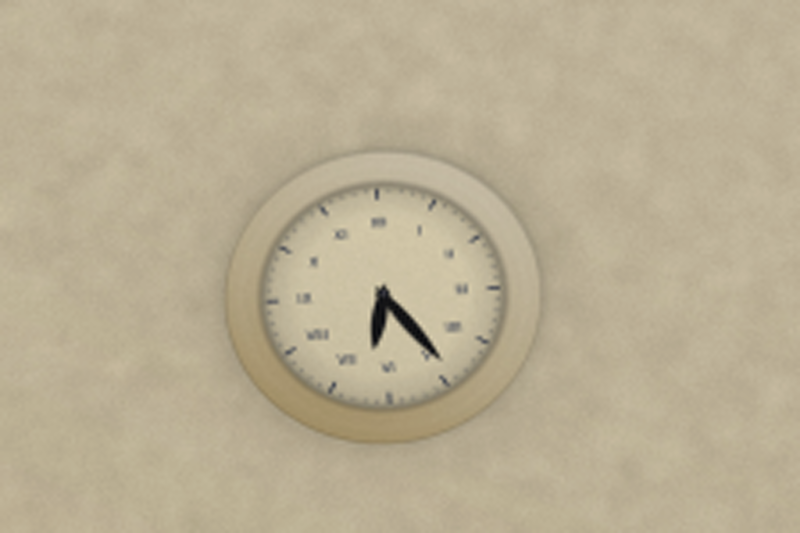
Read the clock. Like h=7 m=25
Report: h=6 m=24
